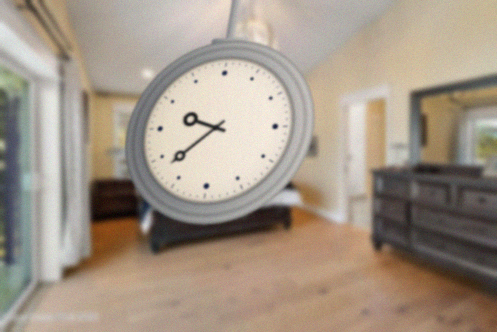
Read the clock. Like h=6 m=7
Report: h=9 m=38
